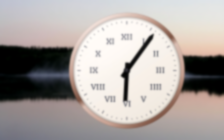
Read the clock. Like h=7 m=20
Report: h=6 m=6
